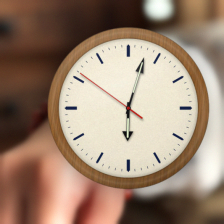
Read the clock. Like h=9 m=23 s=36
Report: h=6 m=2 s=51
